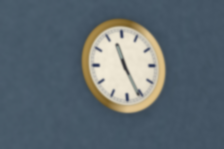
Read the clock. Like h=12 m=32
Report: h=11 m=26
